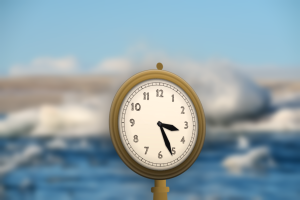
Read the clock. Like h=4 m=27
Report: h=3 m=26
